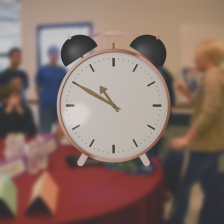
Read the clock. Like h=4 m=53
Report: h=10 m=50
